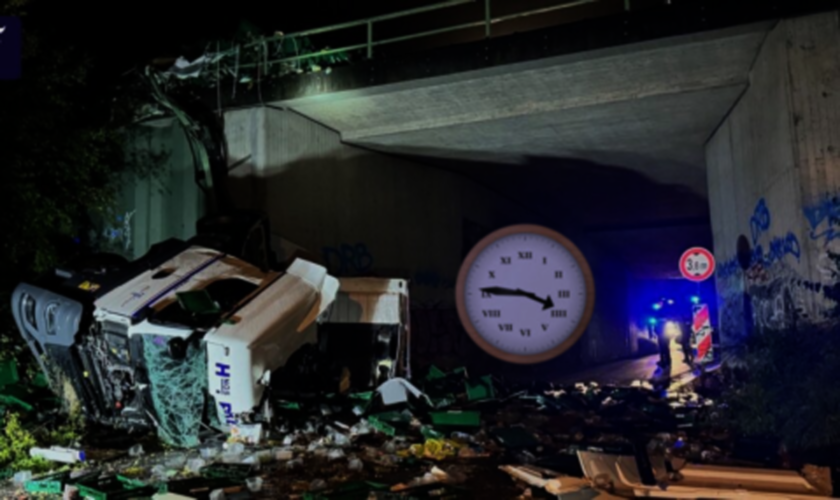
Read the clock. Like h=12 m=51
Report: h=3 m=46
